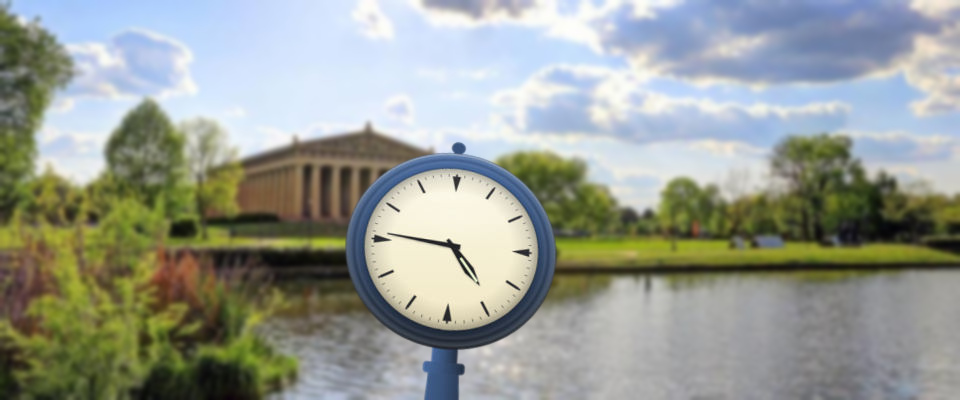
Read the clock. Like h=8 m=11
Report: h=4 m=46
